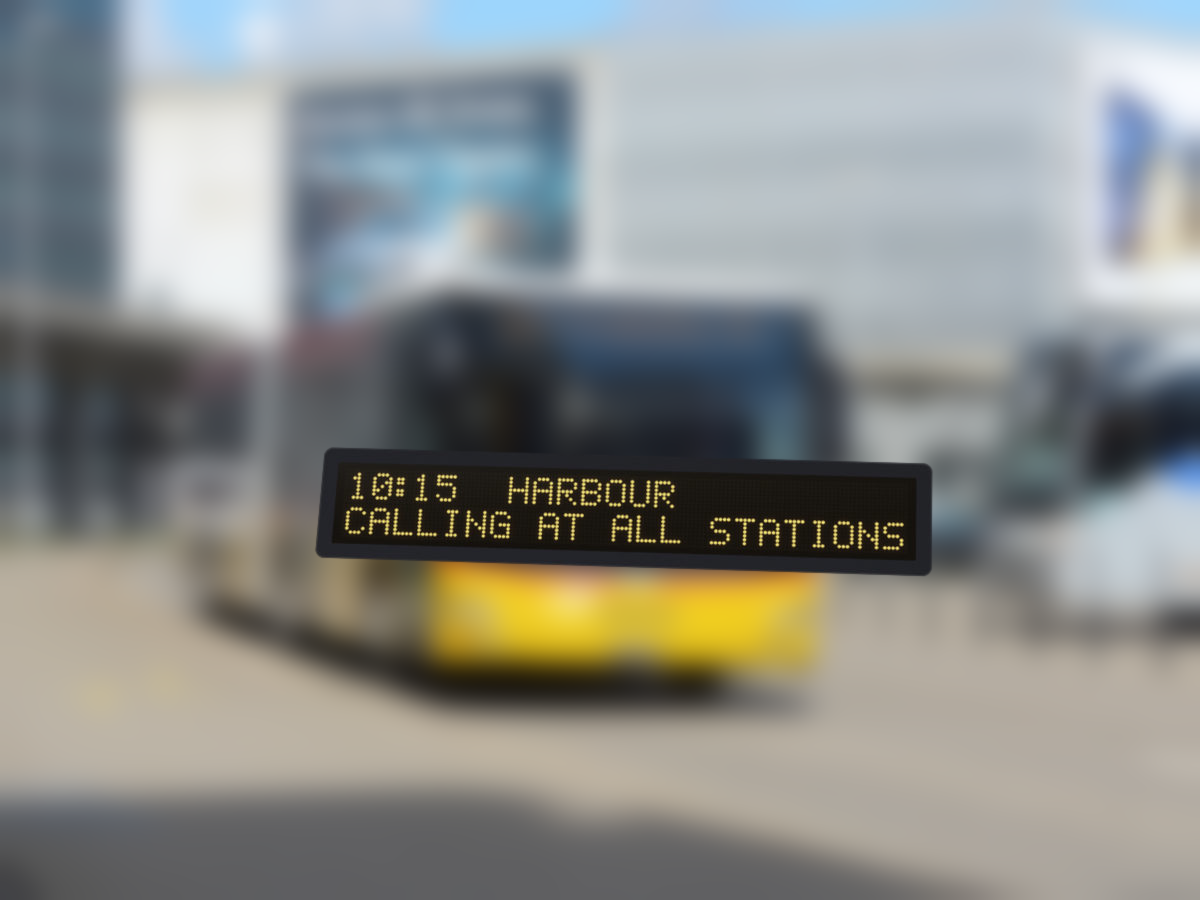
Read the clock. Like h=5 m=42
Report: h=10 m=15
